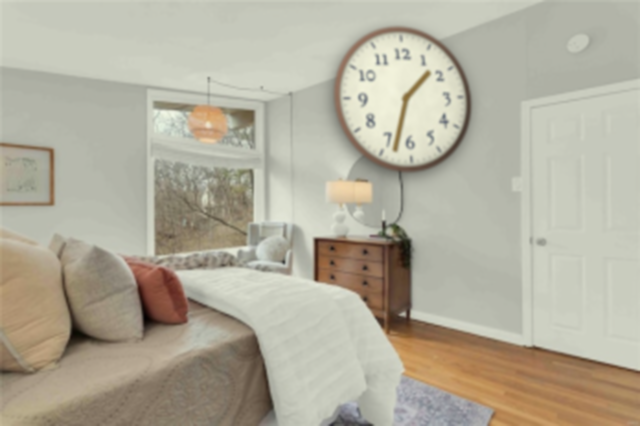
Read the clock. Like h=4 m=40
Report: h=1 m=33
